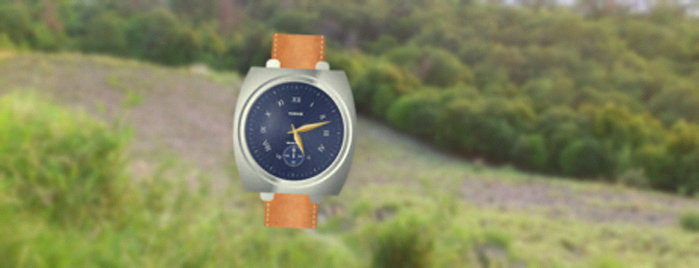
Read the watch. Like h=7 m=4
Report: h=5 m=12
